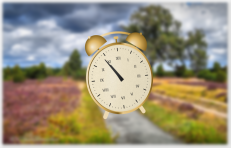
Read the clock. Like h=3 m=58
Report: h=10 m=54
